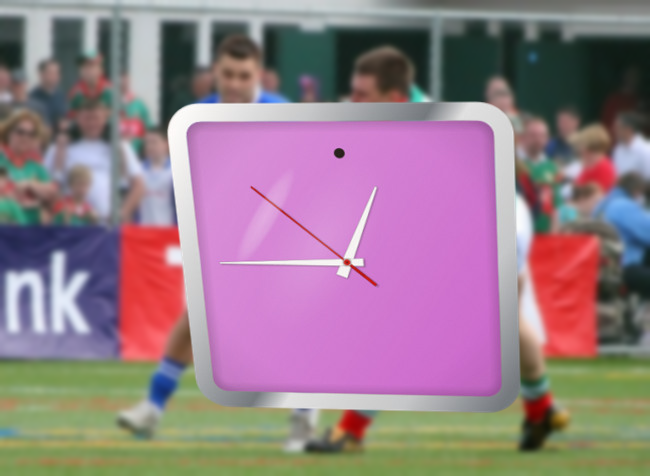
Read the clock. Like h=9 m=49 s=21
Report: h=12 m=44 s=52
